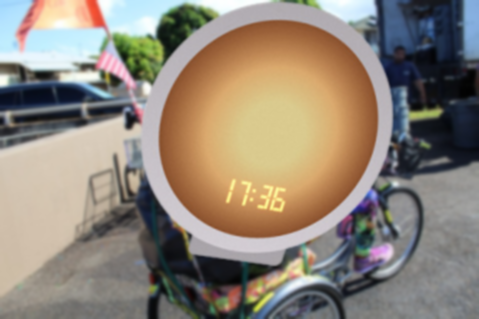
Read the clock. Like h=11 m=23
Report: h=17 m=36
